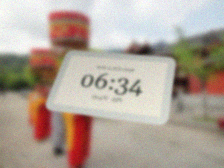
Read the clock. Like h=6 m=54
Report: h=6 m=34
